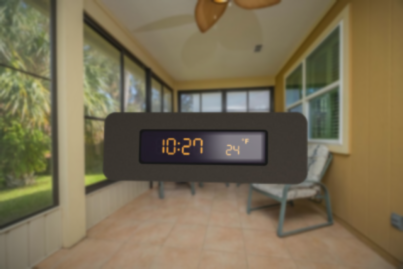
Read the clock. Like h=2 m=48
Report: h=10 m=27
